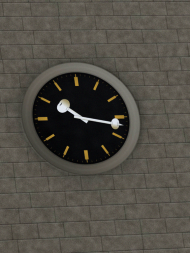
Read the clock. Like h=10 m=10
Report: h=10 m=17
